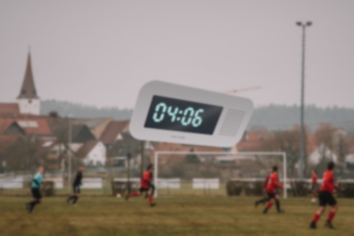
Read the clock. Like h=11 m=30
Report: h=4 m=6
